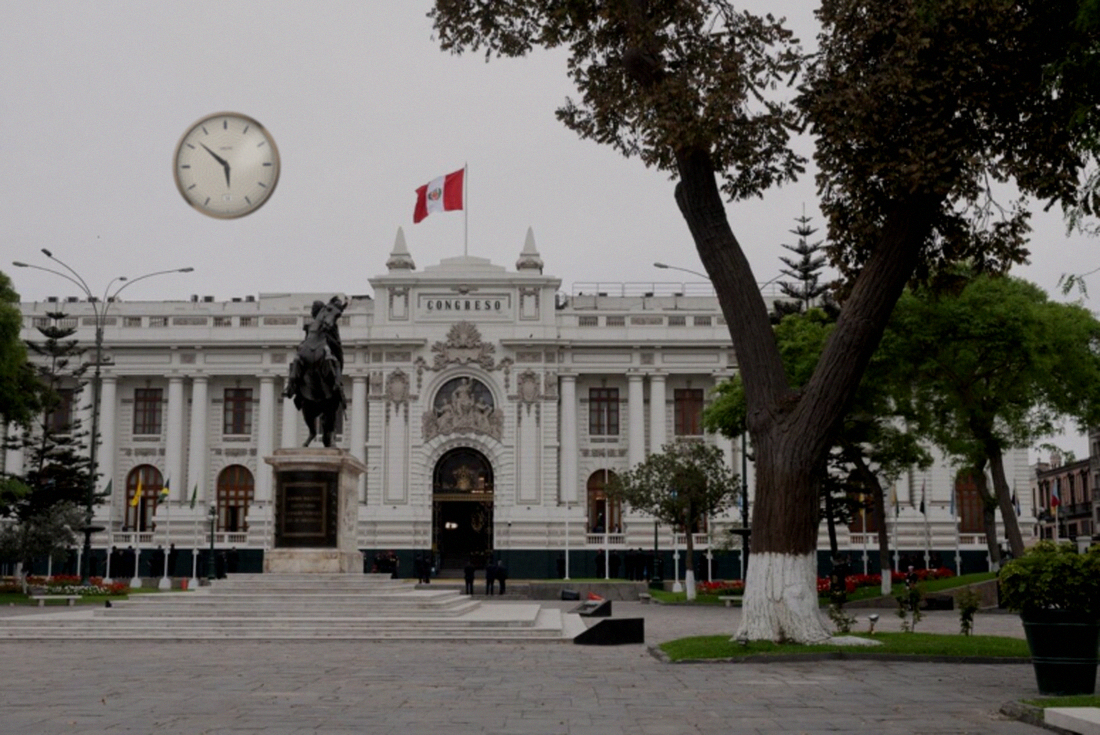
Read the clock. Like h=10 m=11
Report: h=5 m=52
